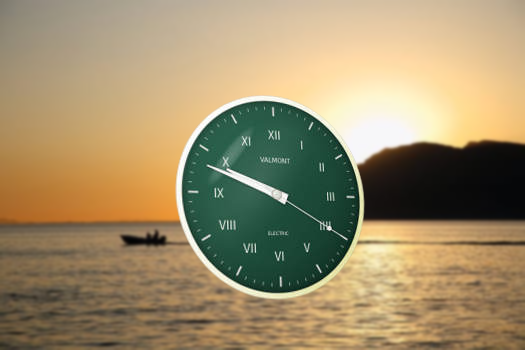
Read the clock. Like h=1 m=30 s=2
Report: h=9 m=48 s=20
